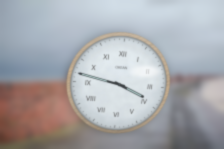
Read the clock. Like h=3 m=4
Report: h=3 m=47
